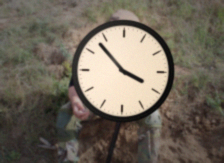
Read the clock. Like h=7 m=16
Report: h=3 m=53
